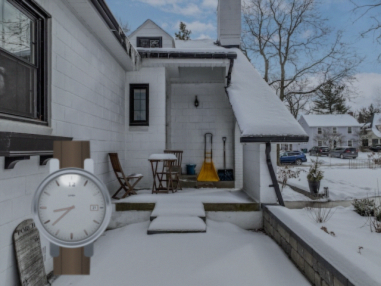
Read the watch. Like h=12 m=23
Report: h=8 m=38
